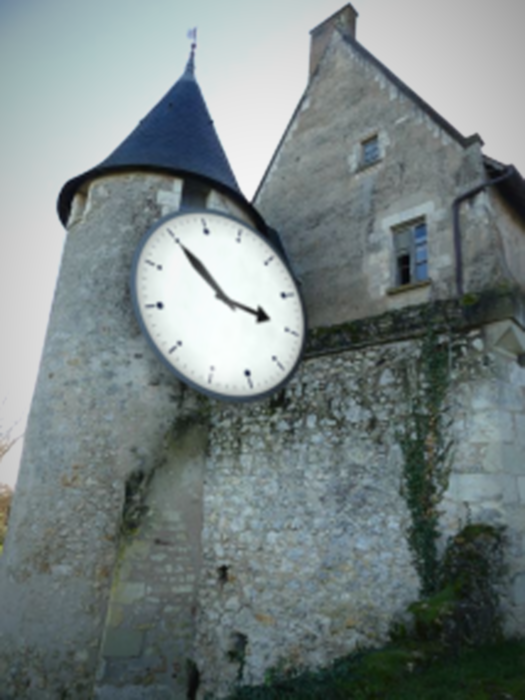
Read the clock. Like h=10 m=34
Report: h=3 m=55
